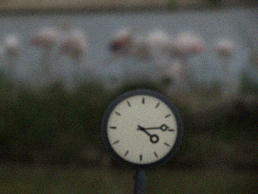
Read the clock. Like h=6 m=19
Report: h=4 m=14
